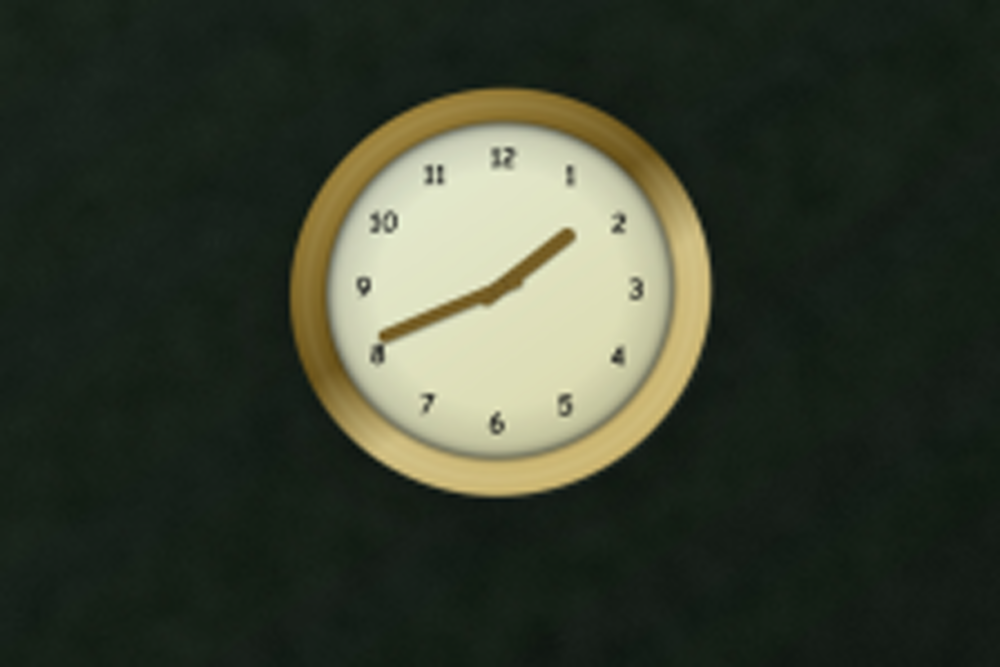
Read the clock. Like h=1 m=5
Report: h=1 m=41
